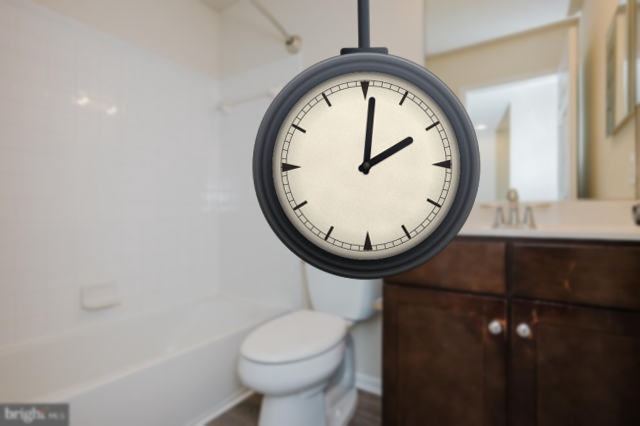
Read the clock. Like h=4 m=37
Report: h=2 m=1
